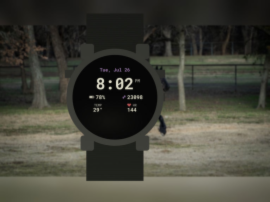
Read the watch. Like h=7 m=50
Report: h=8 m=2
